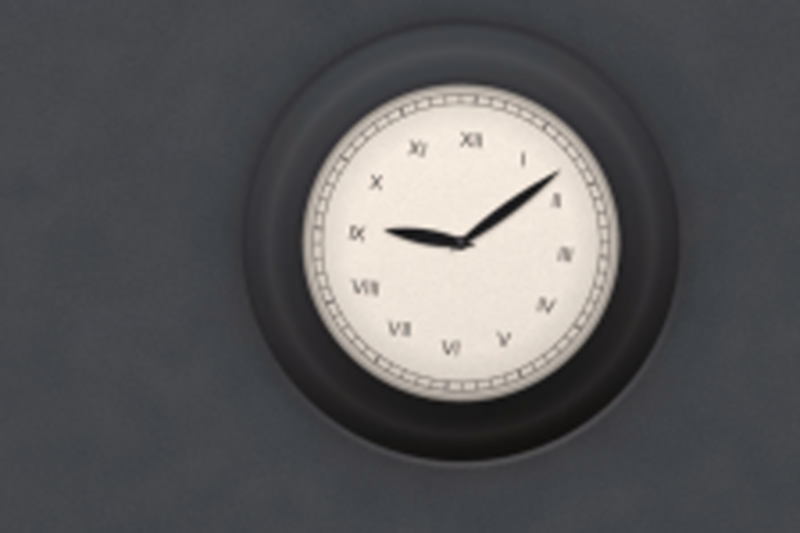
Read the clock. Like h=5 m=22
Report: h=9 m=8
